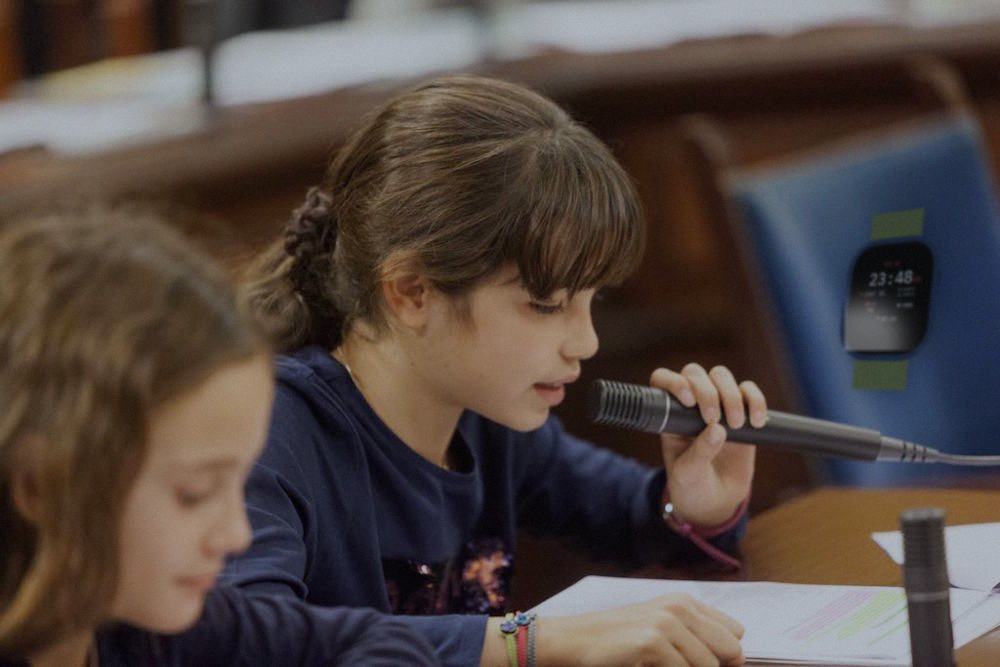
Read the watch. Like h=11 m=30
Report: h=23 m=48
